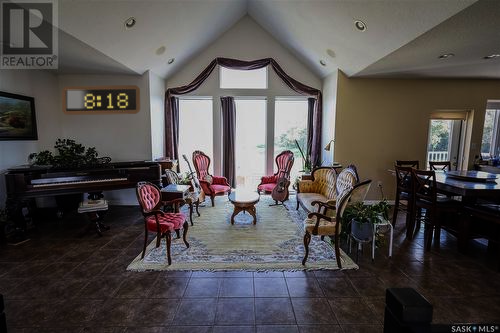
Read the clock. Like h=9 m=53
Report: h=8 m=18
